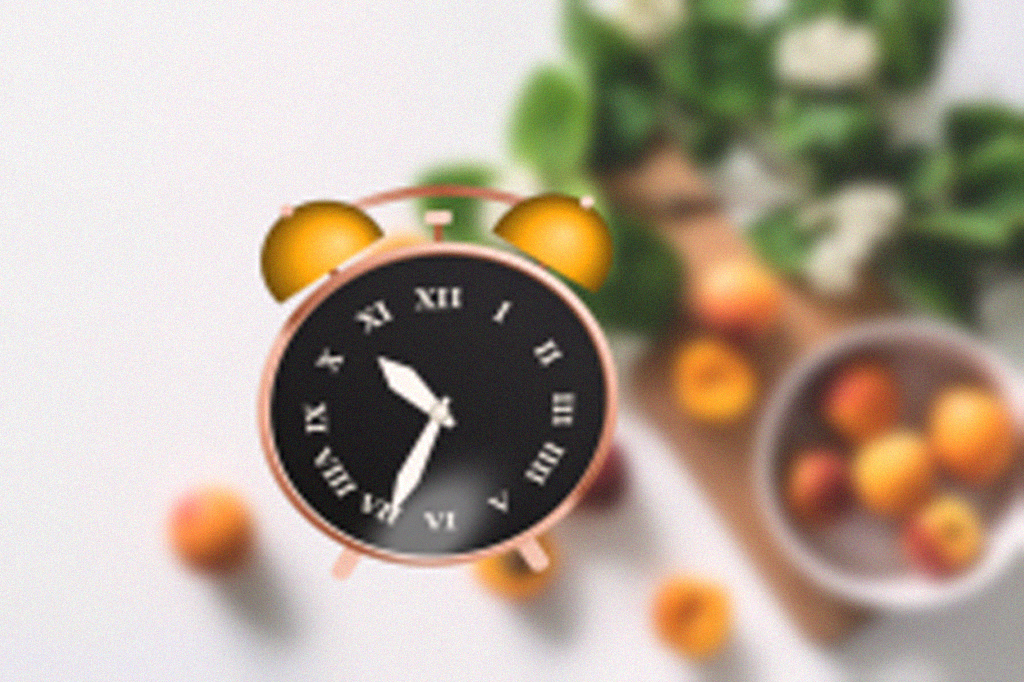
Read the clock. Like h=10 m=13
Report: h=10 m=34
